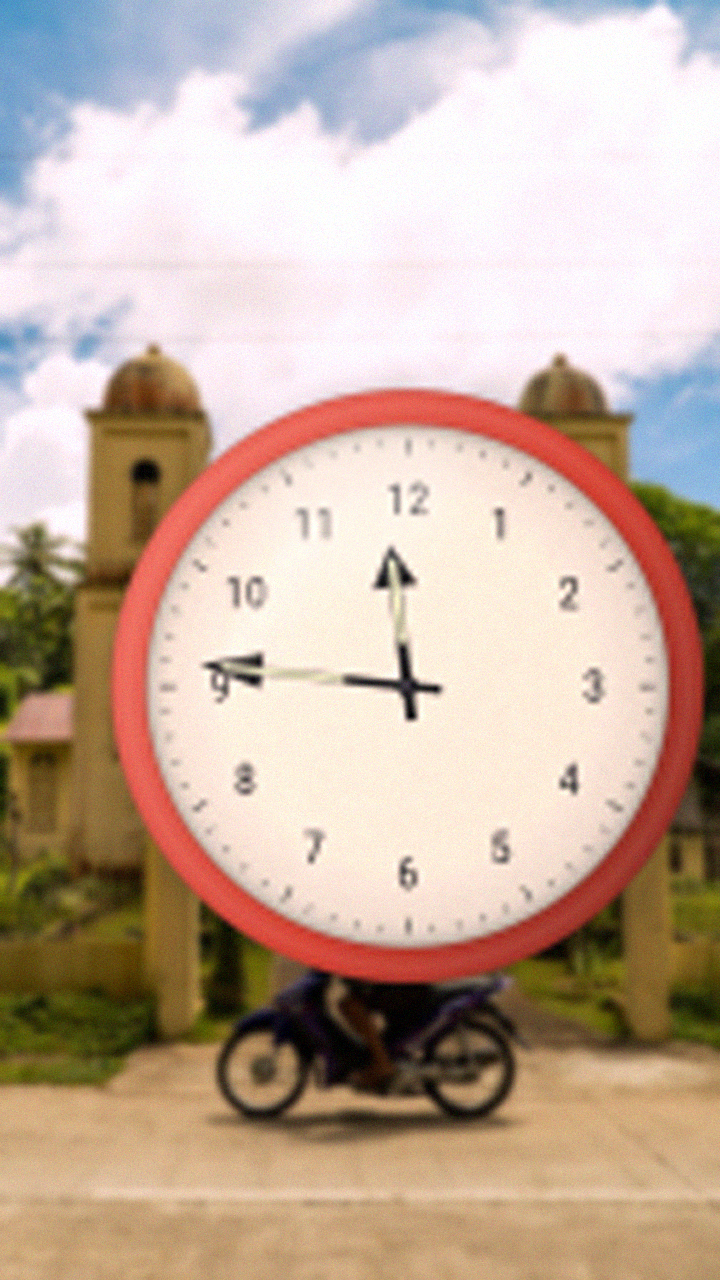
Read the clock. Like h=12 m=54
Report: h=11 m=46
